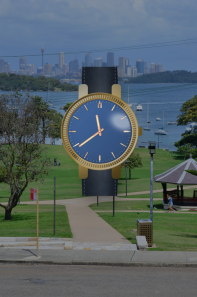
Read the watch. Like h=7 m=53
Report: h=11 m=39
